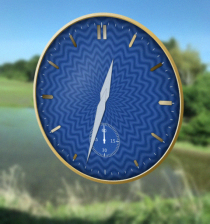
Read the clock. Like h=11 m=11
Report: h=12 m=33
